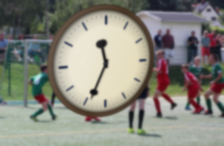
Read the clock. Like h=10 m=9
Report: h=11 m=34
